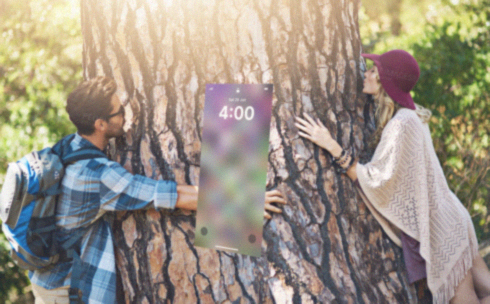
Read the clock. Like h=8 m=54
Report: h=4 m=0
